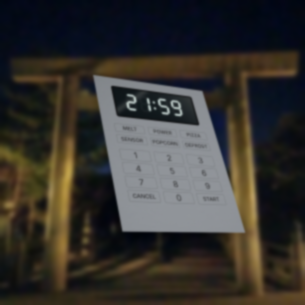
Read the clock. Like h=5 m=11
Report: h=21 m=59
